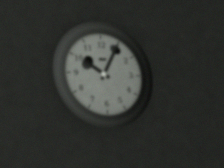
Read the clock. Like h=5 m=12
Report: h=10 m=5
